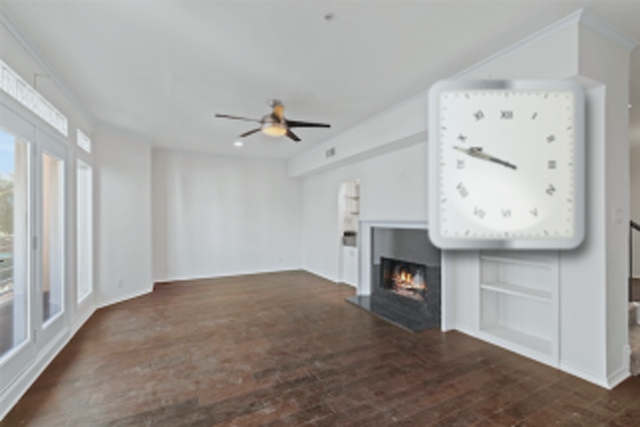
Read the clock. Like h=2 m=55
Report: h=9 m=48
